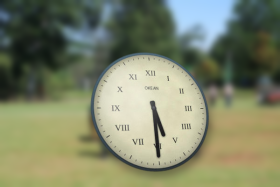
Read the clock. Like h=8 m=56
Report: h=5 m=30
